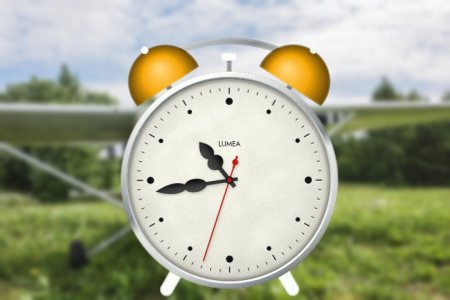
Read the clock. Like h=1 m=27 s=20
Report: h=10 m=43 s=33
